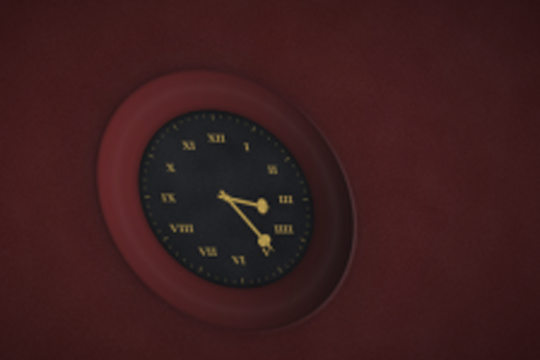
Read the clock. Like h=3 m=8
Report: h=3 m=24
